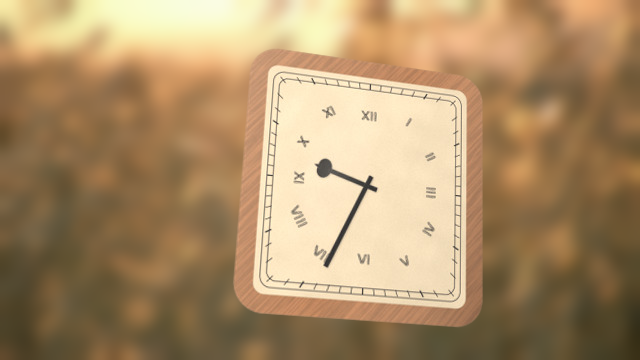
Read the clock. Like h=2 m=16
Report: h=9 m=34
